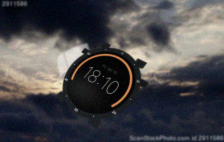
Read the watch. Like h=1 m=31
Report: h=18 m=10
